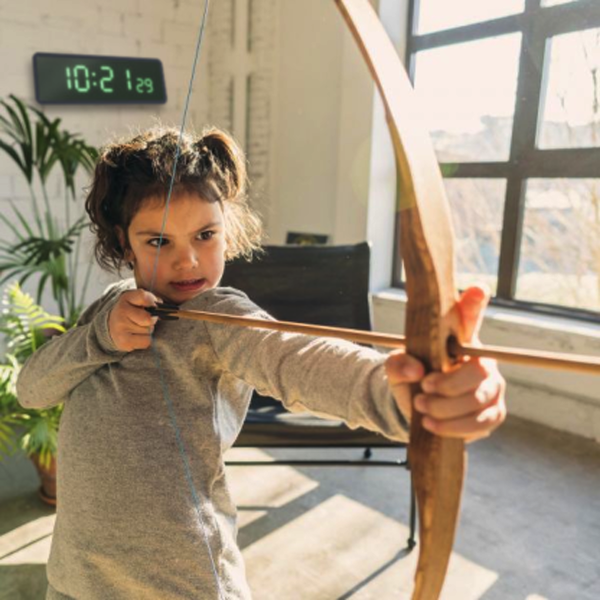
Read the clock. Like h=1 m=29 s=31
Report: h=10 m=21 s=29
